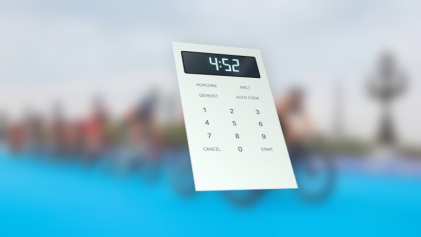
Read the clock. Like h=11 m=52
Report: h=4 m=52
